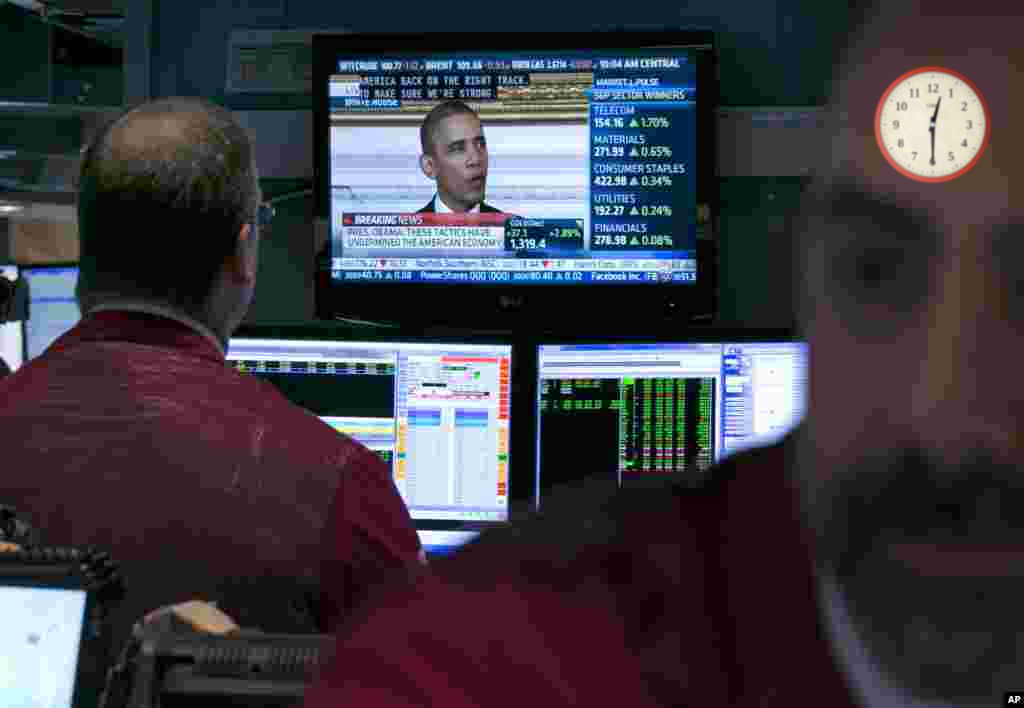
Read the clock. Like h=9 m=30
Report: h=12 m=30
